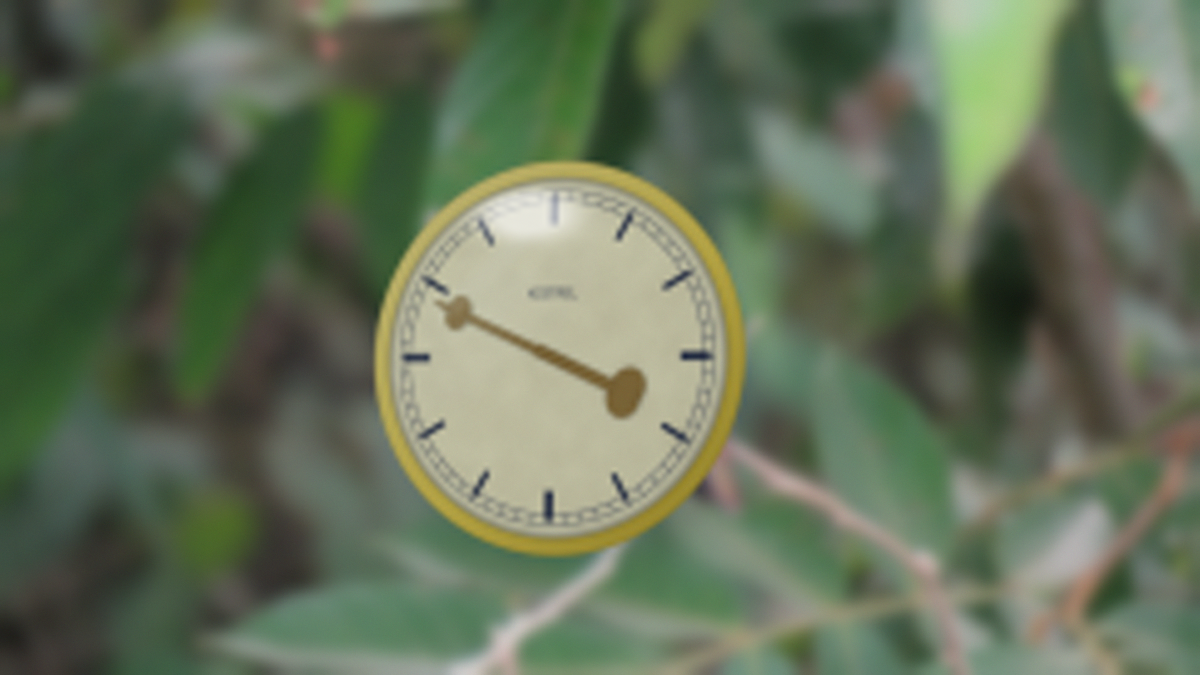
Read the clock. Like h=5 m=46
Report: h=3 m=49
